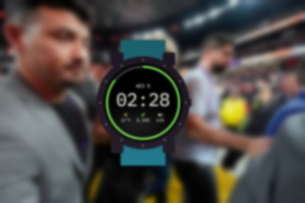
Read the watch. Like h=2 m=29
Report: h=2 m=28
